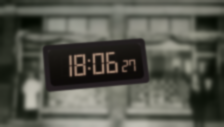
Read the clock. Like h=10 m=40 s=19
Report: h=18 m=6 s=27
